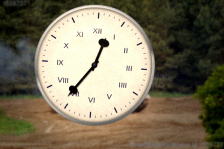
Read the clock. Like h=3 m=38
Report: h=12 m=36
